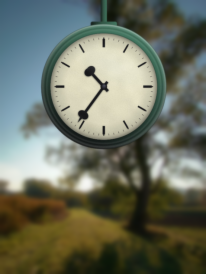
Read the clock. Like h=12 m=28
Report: h=10 m=36
